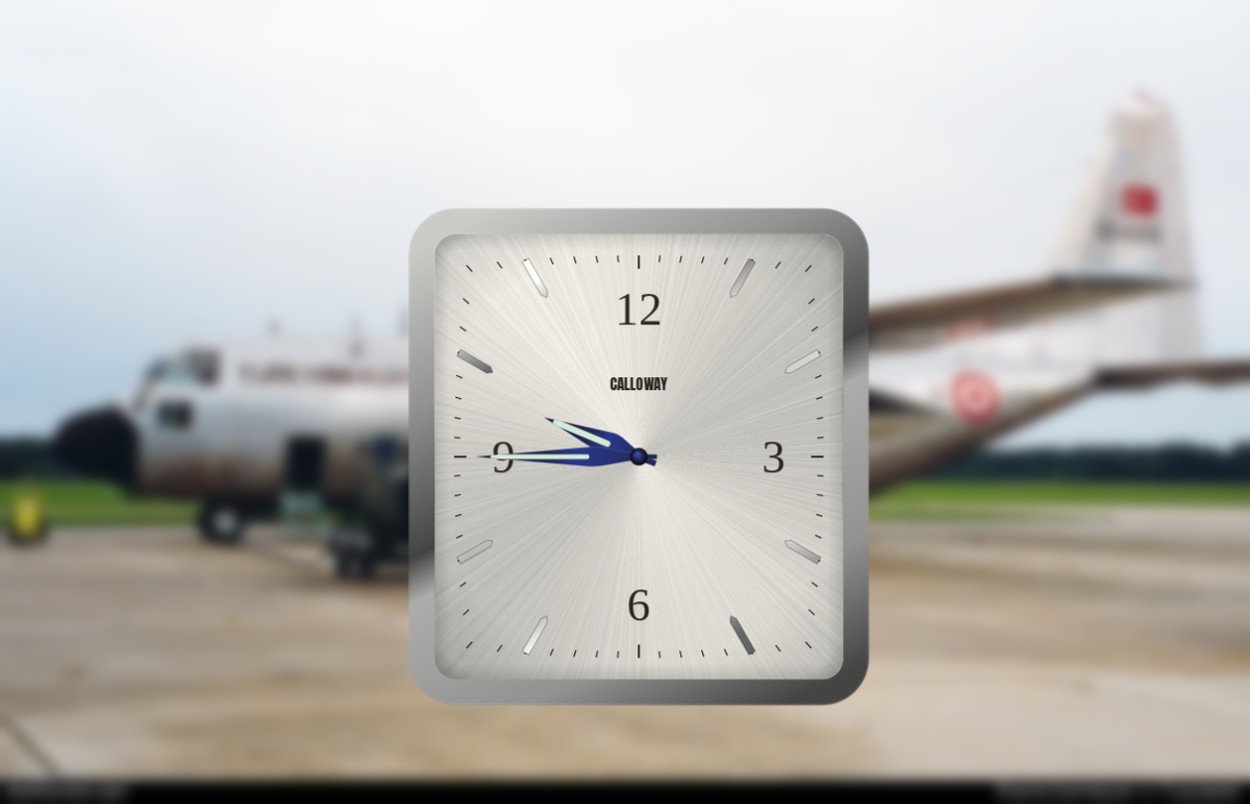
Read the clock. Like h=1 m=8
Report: h=9 m=45
